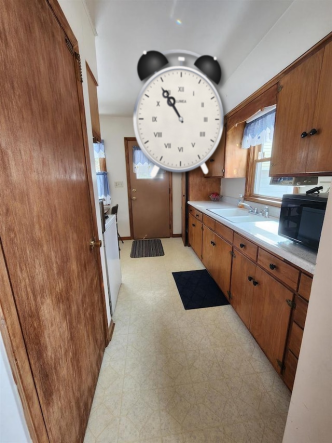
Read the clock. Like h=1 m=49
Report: h=10 m=54
